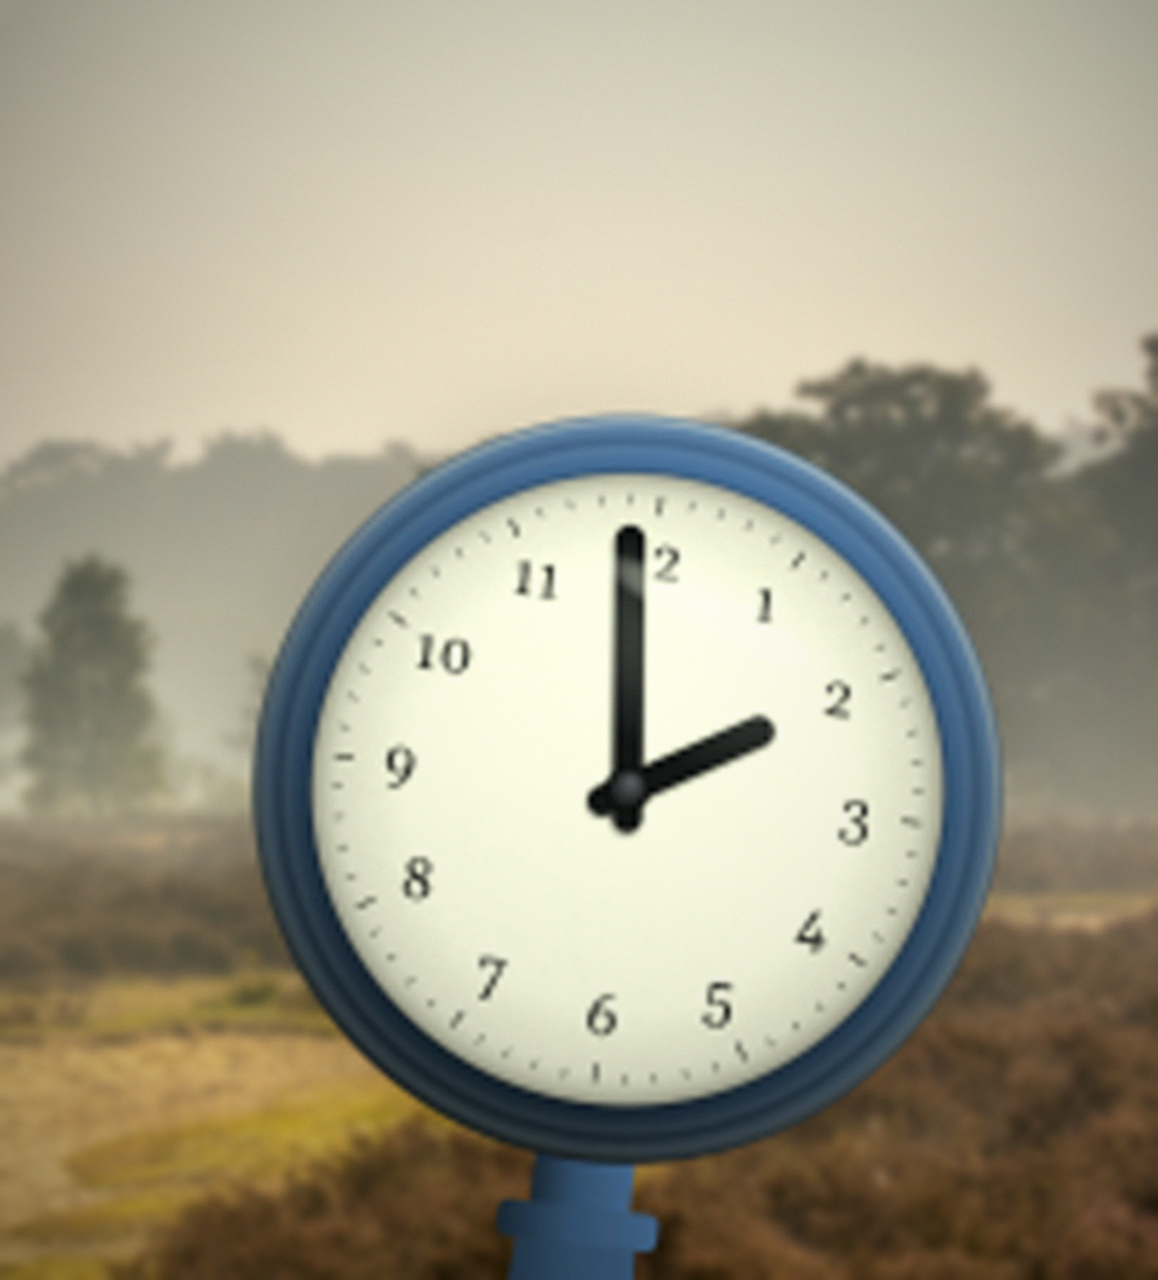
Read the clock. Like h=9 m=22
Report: h=1 m=59
